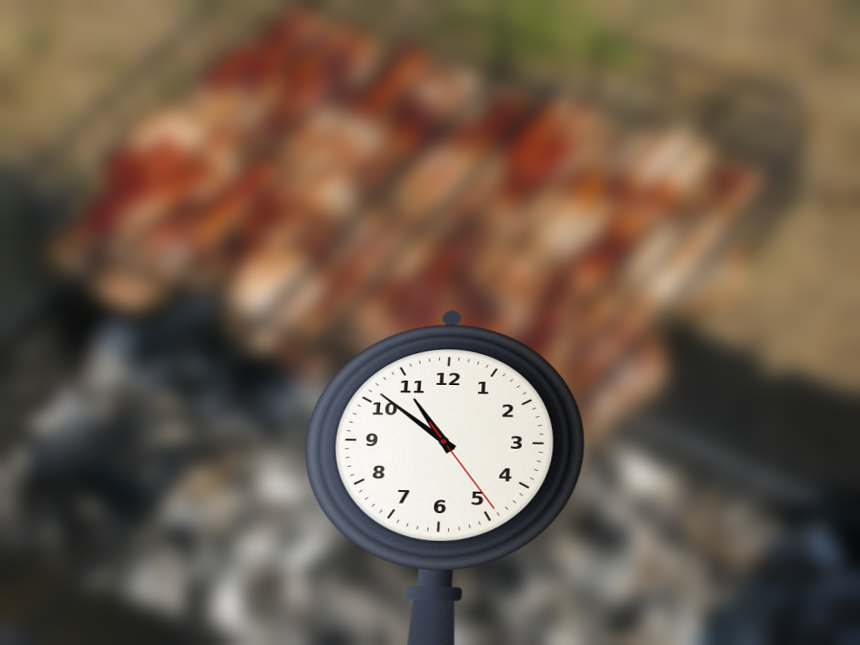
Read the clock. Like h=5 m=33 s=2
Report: h=10 m=51 s=24
